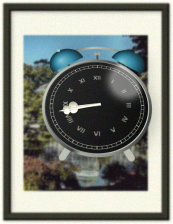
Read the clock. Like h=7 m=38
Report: h=8 m=43
